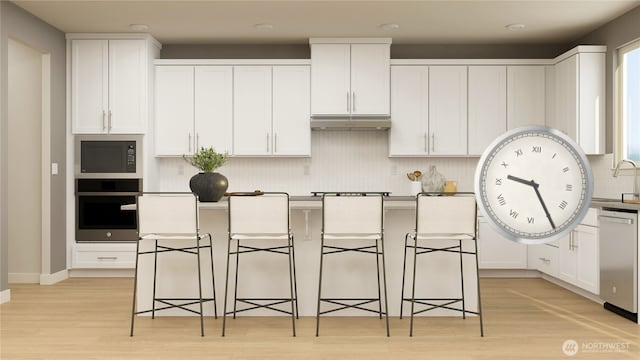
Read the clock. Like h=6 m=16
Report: h=9 m=25
